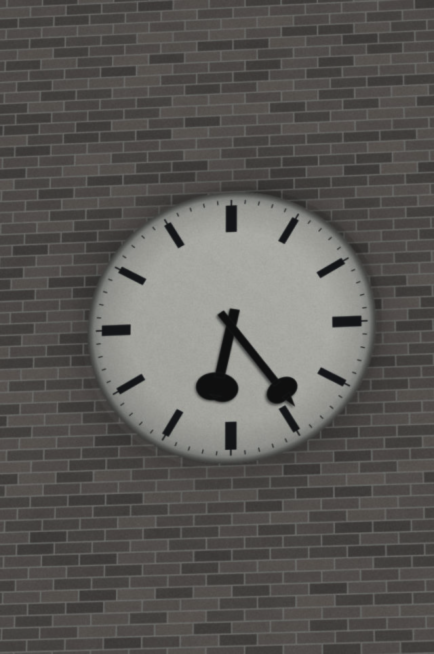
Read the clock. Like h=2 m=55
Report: h=6 m=24
